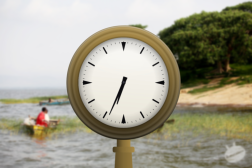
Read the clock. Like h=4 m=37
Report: h=6 m=34
